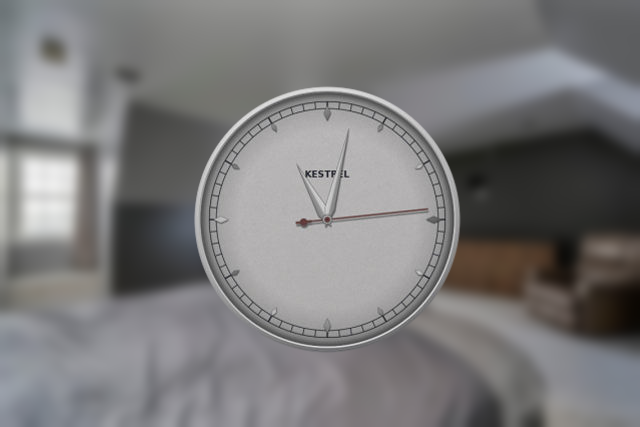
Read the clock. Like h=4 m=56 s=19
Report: h=11 m=2 s=14
